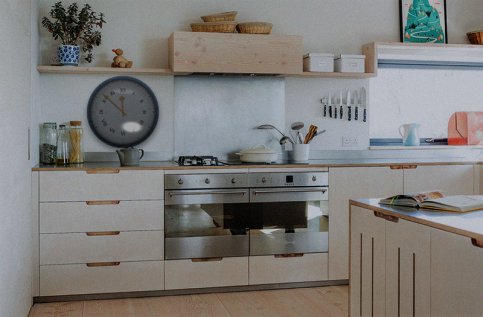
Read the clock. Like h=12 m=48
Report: h=11 m=52
